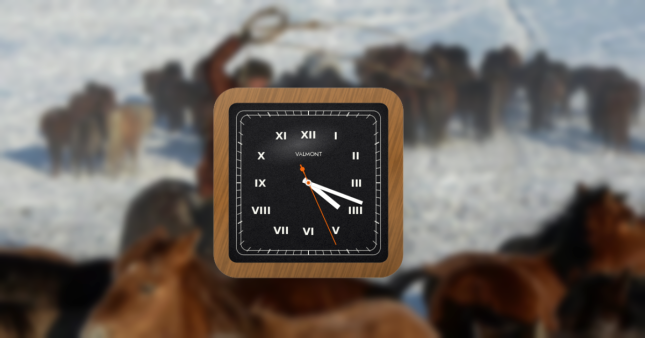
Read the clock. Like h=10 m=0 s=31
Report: h=4 m=18 s=26
